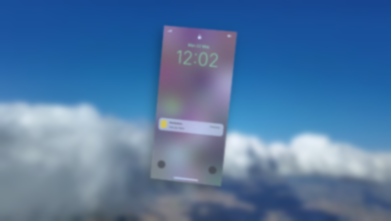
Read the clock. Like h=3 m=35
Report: h=12 m=2
